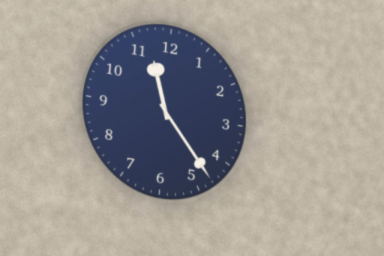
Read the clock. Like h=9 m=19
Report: h=11 m=23
